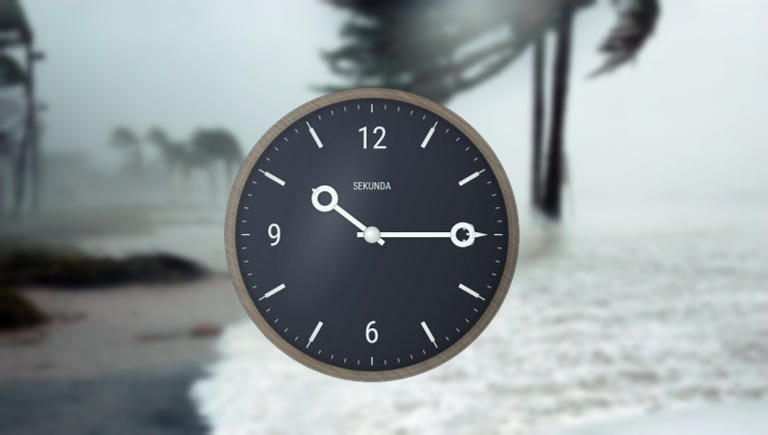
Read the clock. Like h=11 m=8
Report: h=10 m=15
